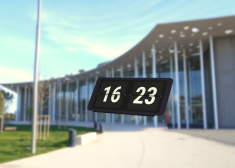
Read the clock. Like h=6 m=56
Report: h=16 m=23
